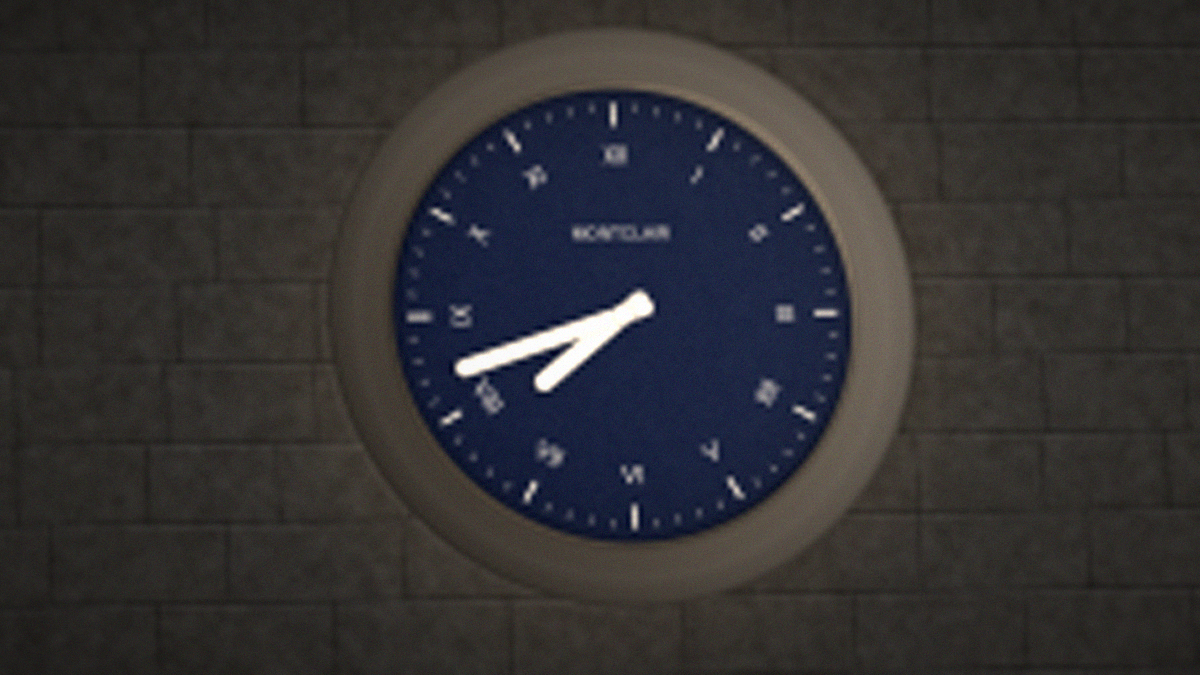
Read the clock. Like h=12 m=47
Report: h=7 m=42
